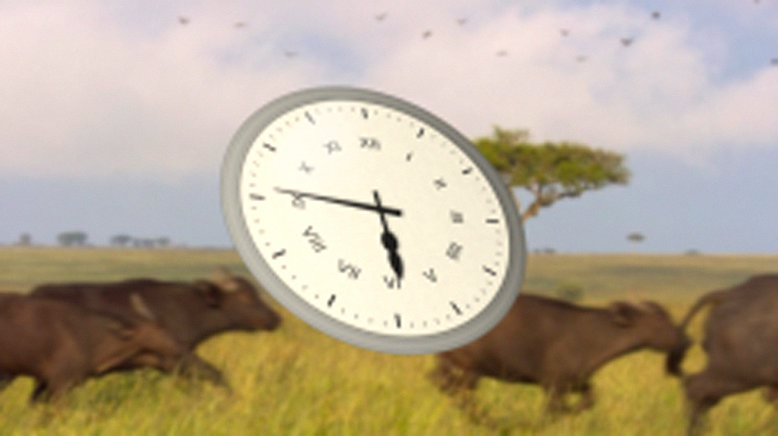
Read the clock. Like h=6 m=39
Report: h=5 m=46
